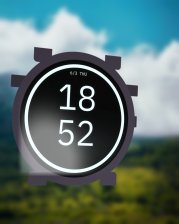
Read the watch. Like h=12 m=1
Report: h=18 m=52
